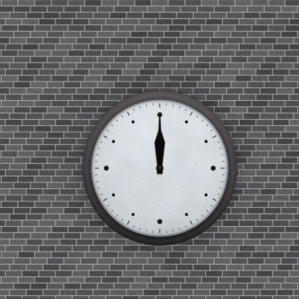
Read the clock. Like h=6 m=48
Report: h=12 m=0
